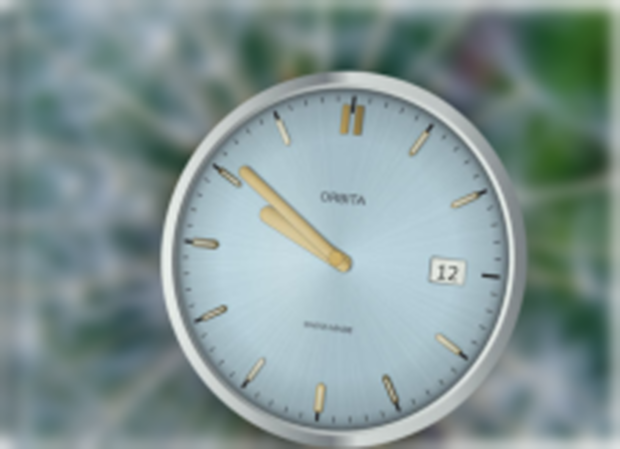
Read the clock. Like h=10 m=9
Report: h=9 m=51
